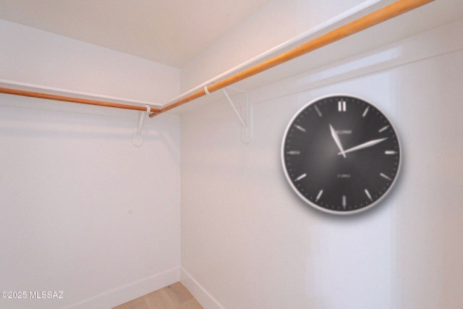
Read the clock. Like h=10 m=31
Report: h=11 m=12
